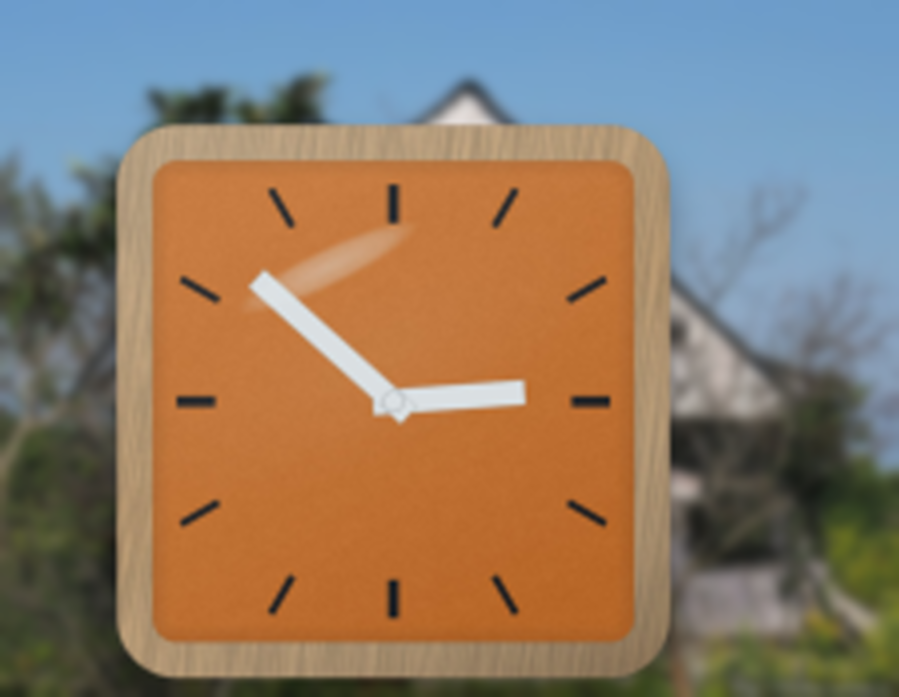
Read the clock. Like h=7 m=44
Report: h=2 m=52
